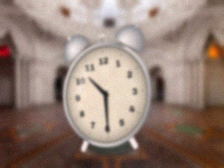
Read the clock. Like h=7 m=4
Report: h=10 m=30
